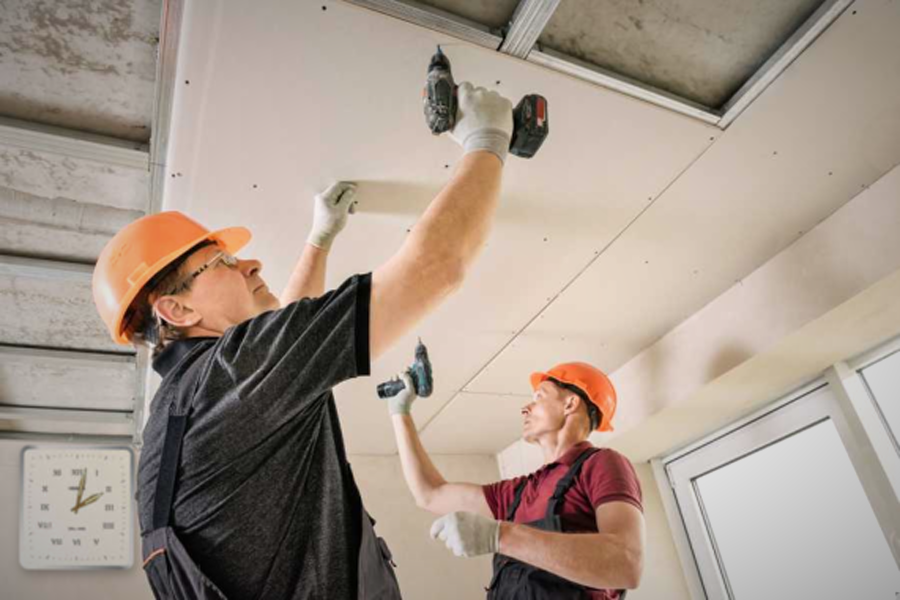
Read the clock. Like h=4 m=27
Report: h=2 m=2
